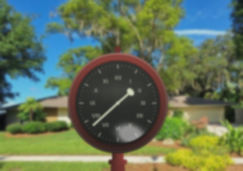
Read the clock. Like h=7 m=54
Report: h=1 m=38
